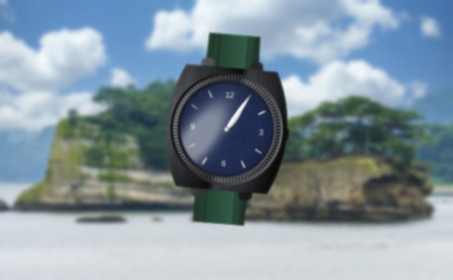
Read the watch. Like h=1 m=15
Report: h=1 m=5
